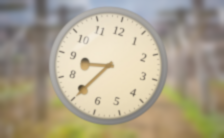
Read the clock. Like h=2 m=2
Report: h=8 m=35
